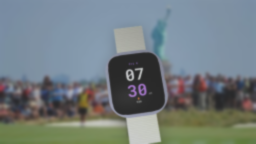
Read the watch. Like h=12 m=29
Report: h=7 m=30
